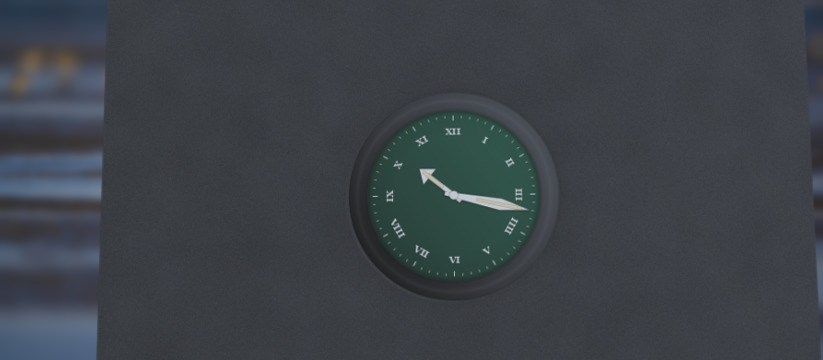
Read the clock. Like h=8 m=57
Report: h=10 m=17
